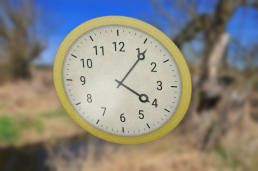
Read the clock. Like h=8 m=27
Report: h=4 m=6
